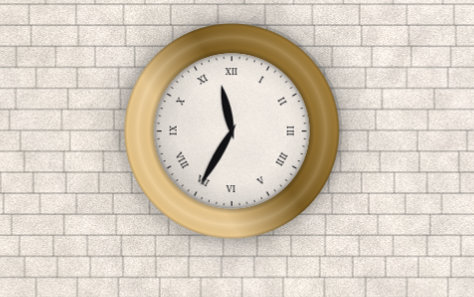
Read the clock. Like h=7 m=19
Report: h=11 m=35
